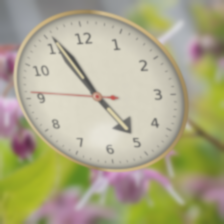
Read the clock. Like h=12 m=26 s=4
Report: h=4 m=55 s=46
